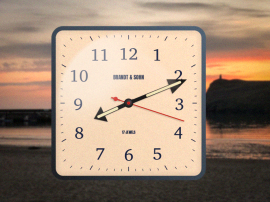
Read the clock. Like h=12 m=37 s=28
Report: h=8 m=11 s=18
